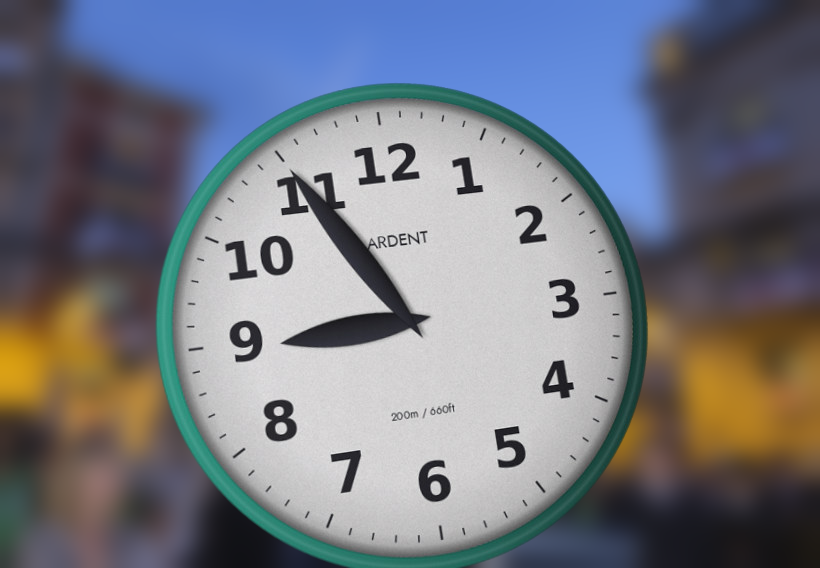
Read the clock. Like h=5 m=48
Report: h=8 m=55
